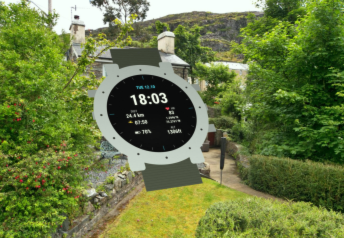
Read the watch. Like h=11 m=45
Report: h=18 m=3
